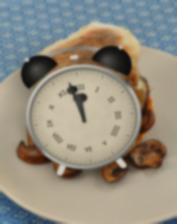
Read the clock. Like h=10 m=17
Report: h=11 m=58
